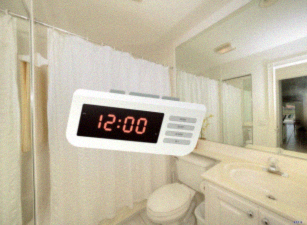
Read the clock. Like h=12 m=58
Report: h=12 m=0
